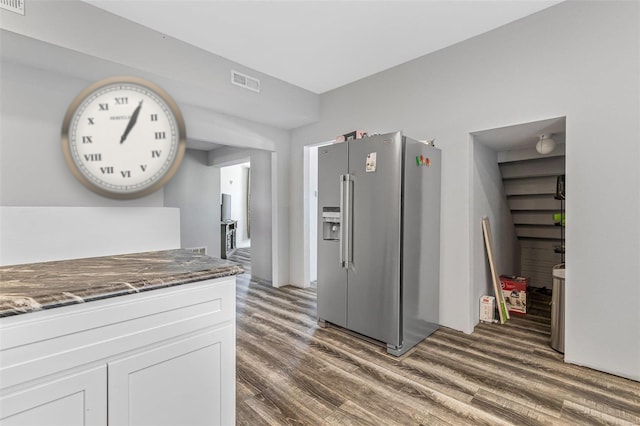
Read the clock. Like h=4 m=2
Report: h=1 m=5
